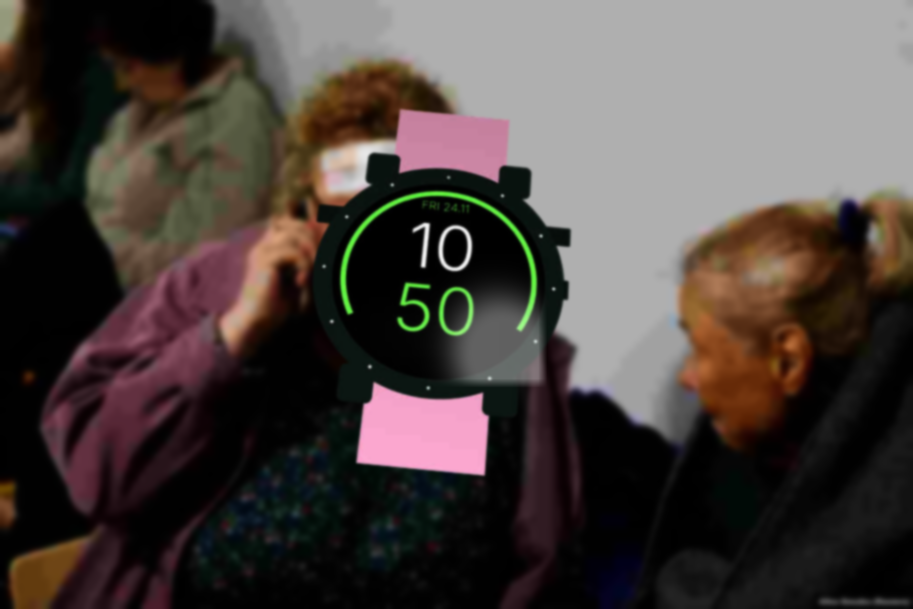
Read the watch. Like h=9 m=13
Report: h=10 m=50
